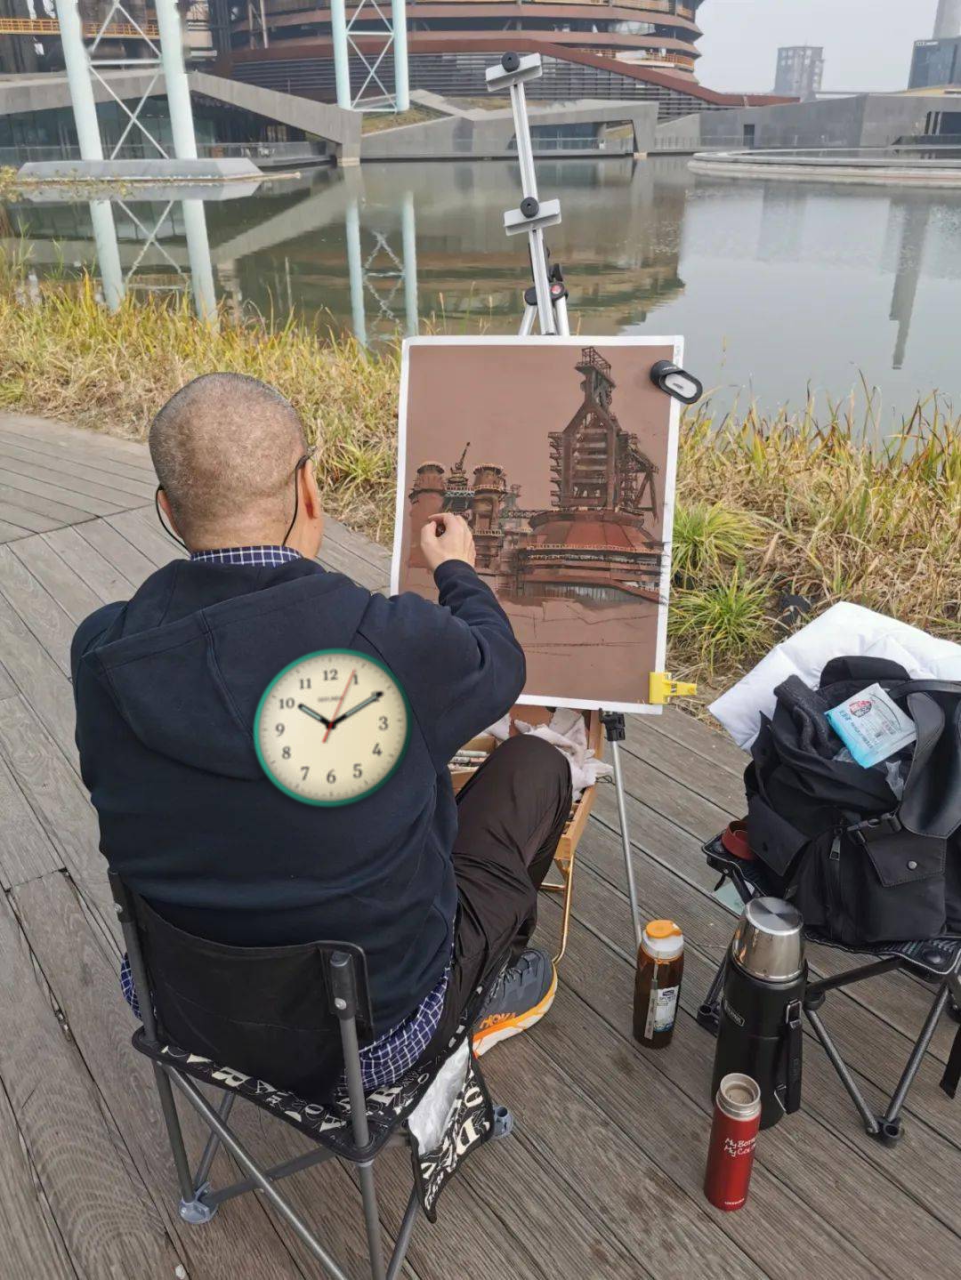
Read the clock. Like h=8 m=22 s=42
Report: h=10 m=10 s=4
